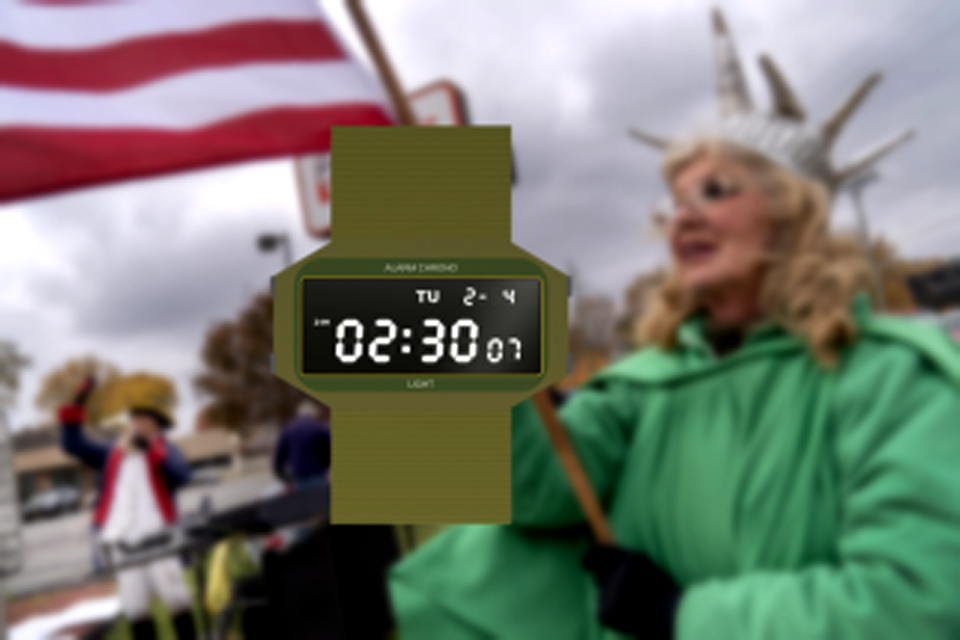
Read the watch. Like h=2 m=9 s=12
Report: h=2 m=30 s=7
